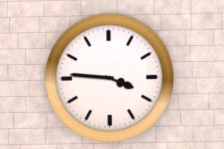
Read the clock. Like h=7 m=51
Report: h=3 m=46
